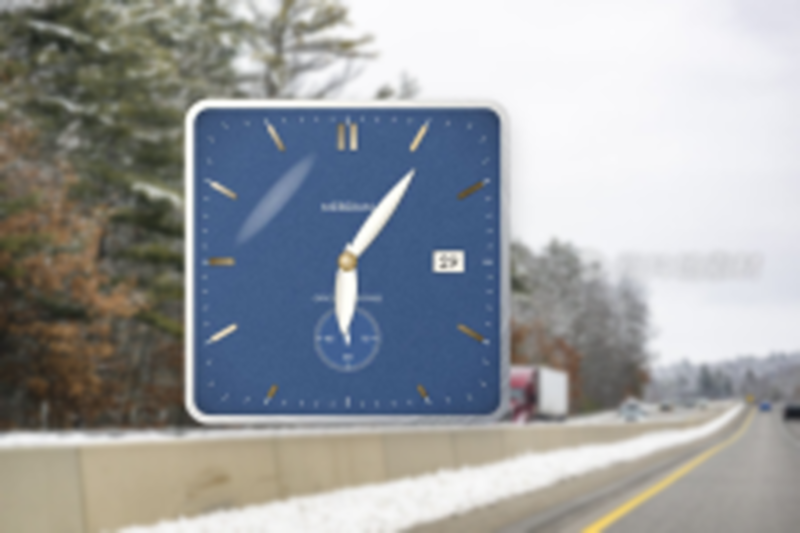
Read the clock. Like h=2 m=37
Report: h=6 m=6
